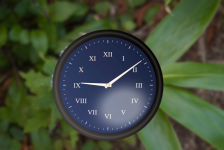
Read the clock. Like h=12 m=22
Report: h=9 m=9
